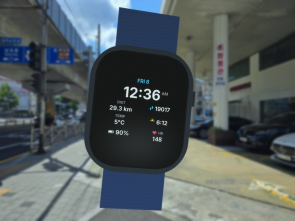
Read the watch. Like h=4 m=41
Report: h=12 m=36
